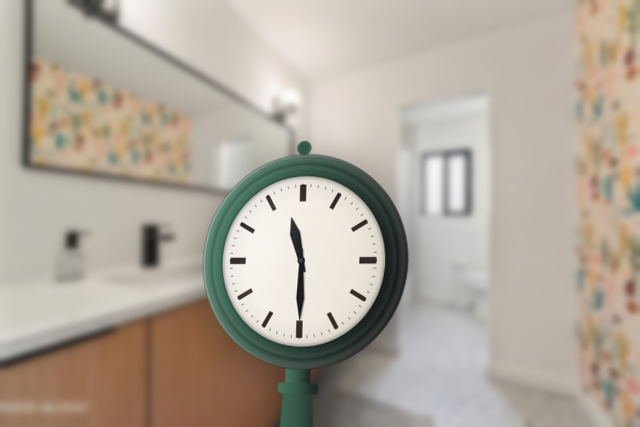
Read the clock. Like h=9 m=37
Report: h=11 m=30
